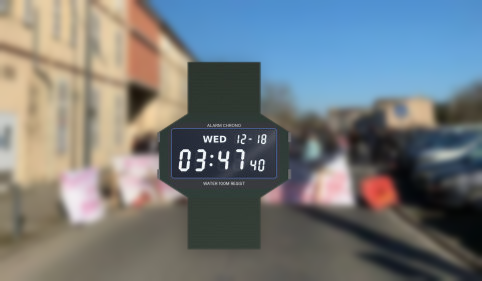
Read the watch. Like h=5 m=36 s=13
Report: h=3 m=47 s=40
